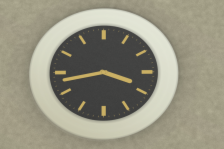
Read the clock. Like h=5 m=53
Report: h=3 m=43
